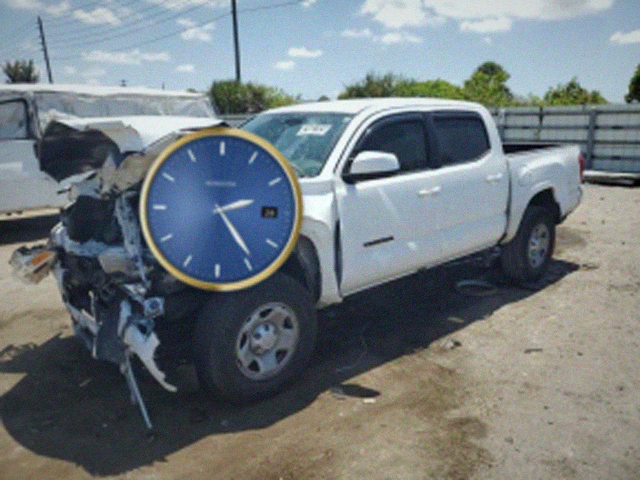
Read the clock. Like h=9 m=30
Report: h=2 m=24
